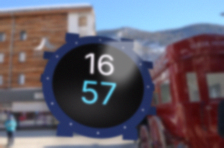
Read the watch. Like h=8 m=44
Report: h=16 m=57
